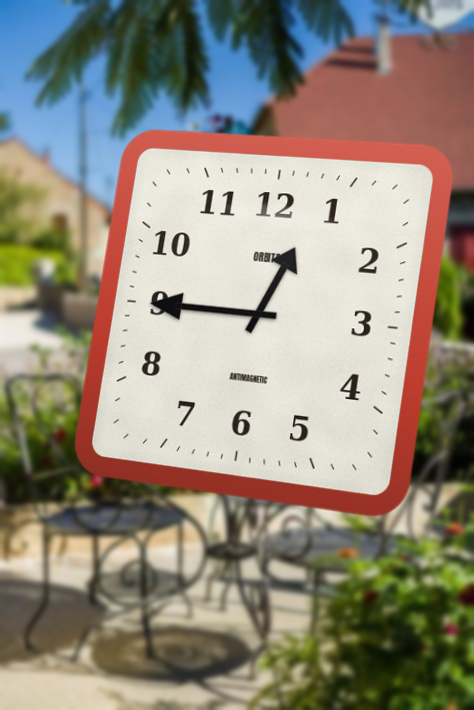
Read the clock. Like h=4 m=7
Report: h=12 m=45
